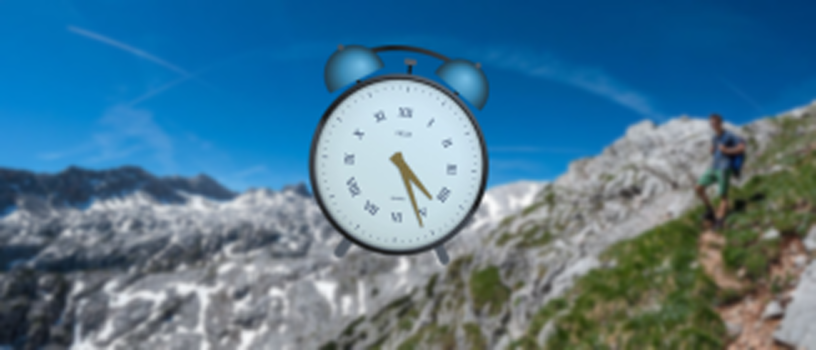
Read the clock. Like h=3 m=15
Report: h=4 m=26
